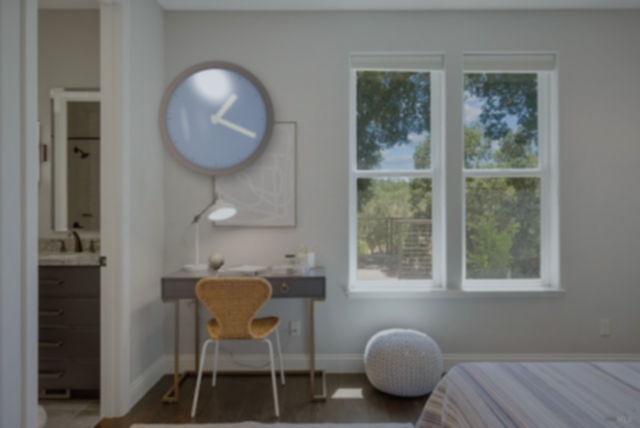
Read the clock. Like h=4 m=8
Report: h=1 m=19
